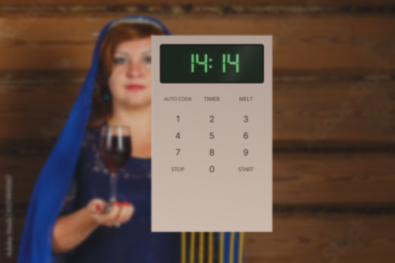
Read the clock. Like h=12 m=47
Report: h=14 m=14
